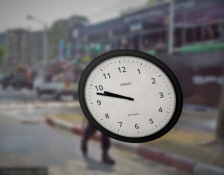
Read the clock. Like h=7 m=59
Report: h=9 m=48
